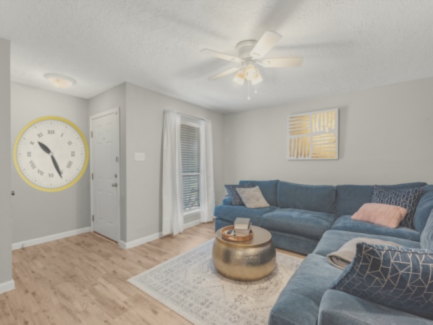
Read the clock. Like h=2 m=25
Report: h=10 m=26
